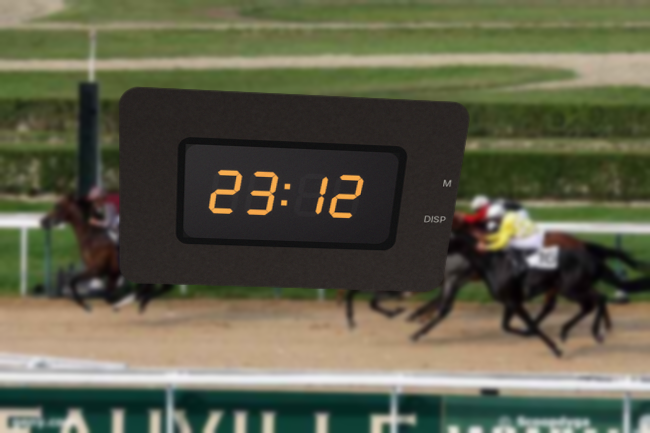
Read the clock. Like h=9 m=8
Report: h=23 m=12
